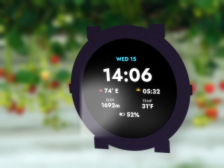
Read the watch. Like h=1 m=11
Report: h=14 m=6
